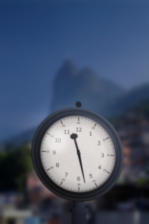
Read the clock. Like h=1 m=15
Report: h=11 m=28
